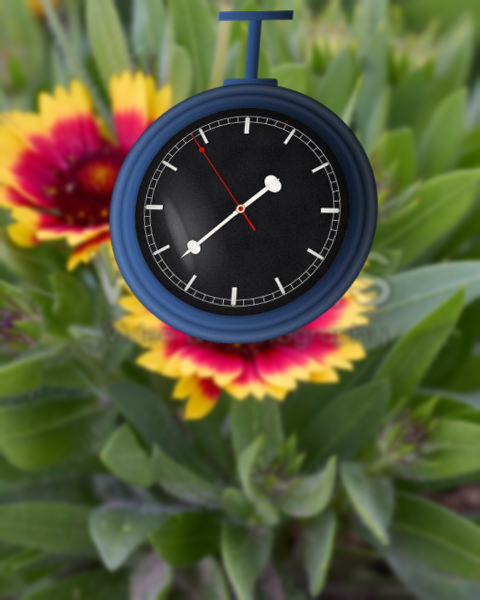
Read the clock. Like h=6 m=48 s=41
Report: h=1 m=37 s=54
